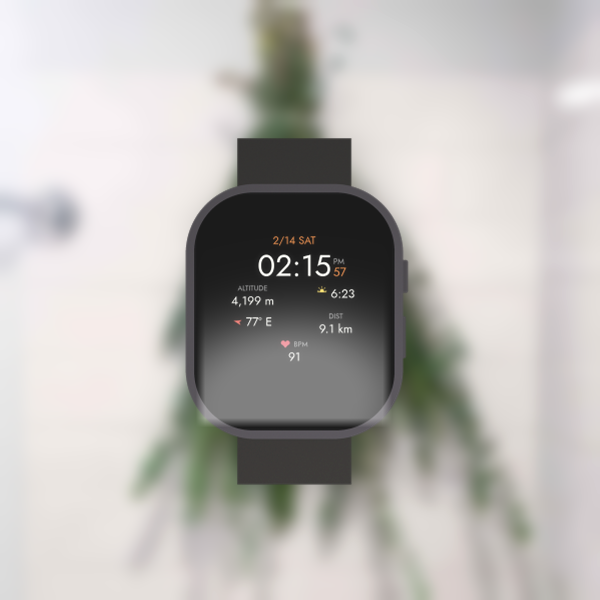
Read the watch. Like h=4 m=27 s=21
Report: h=2 m=15 s=57
